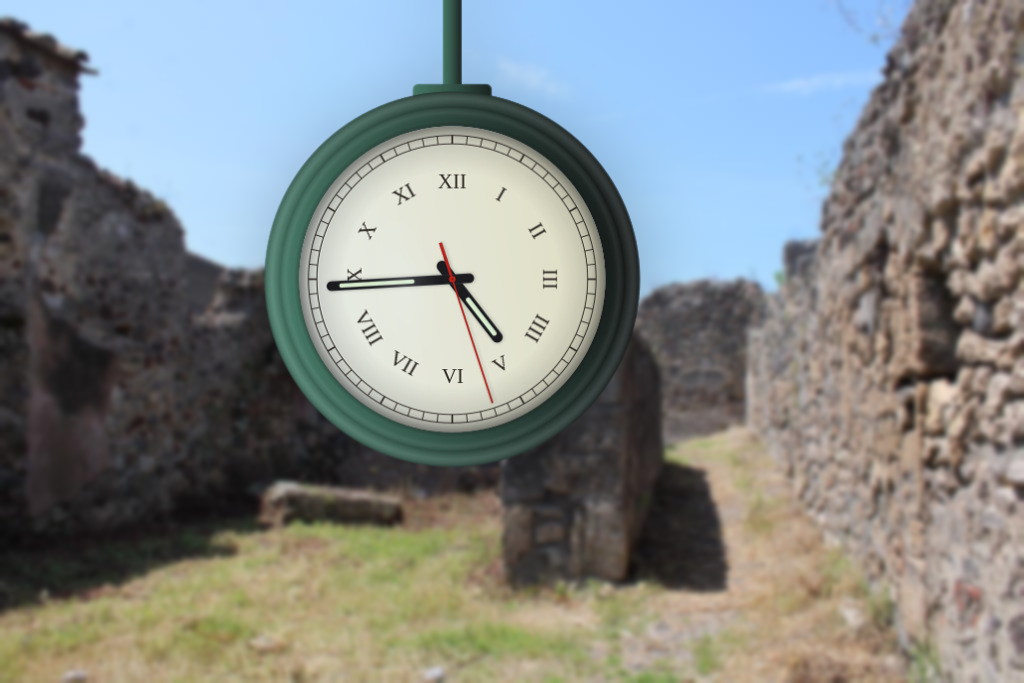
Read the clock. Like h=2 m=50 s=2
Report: h=4 m=44 s=27
